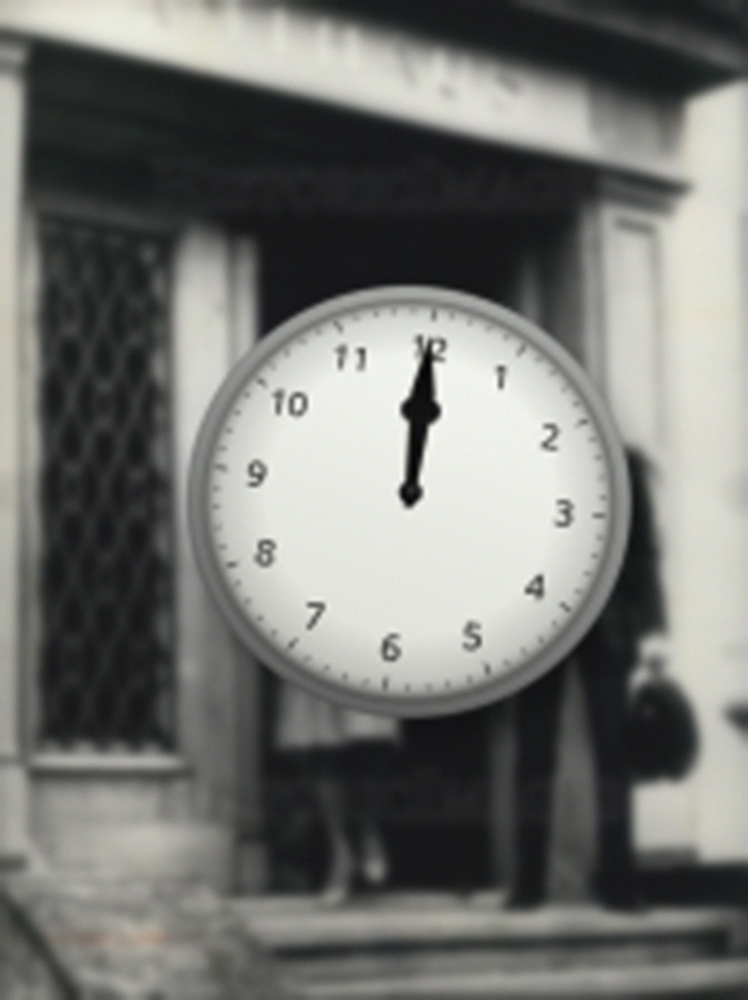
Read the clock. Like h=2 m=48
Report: h=12 m=0
